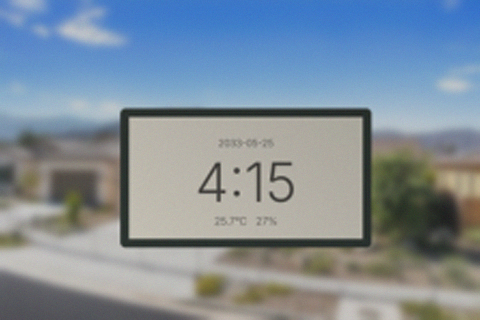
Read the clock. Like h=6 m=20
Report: h=4 m=15
